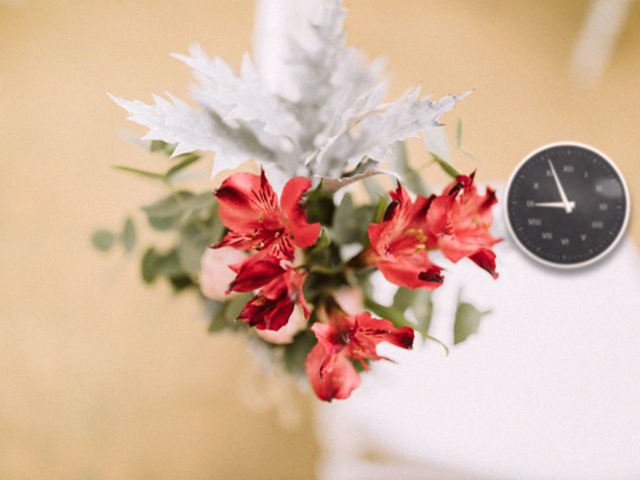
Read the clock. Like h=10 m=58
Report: h=8 m=56
